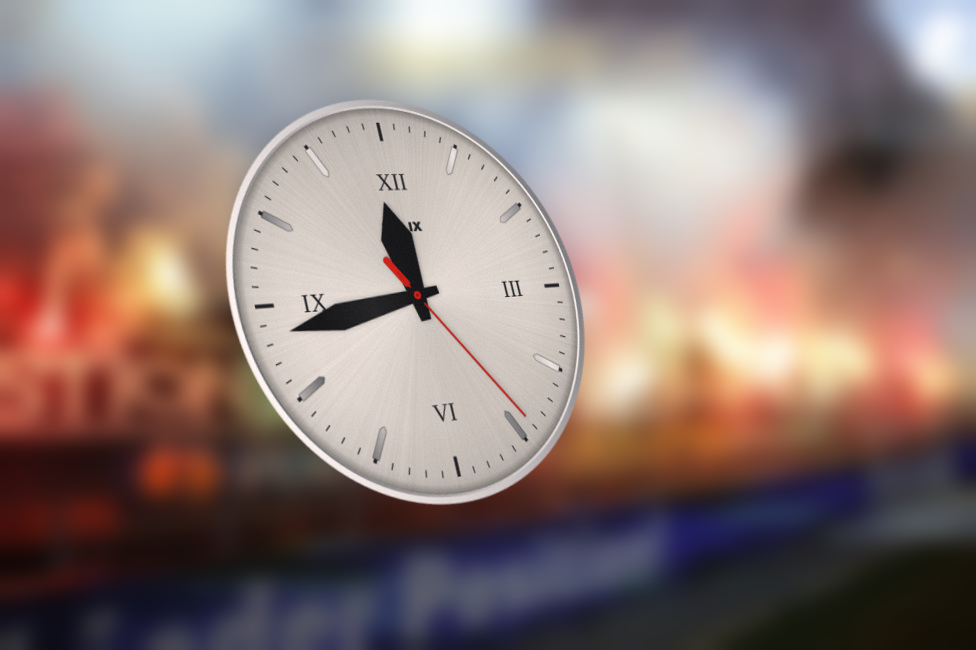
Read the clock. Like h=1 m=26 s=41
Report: h=11 m=43 s=24
